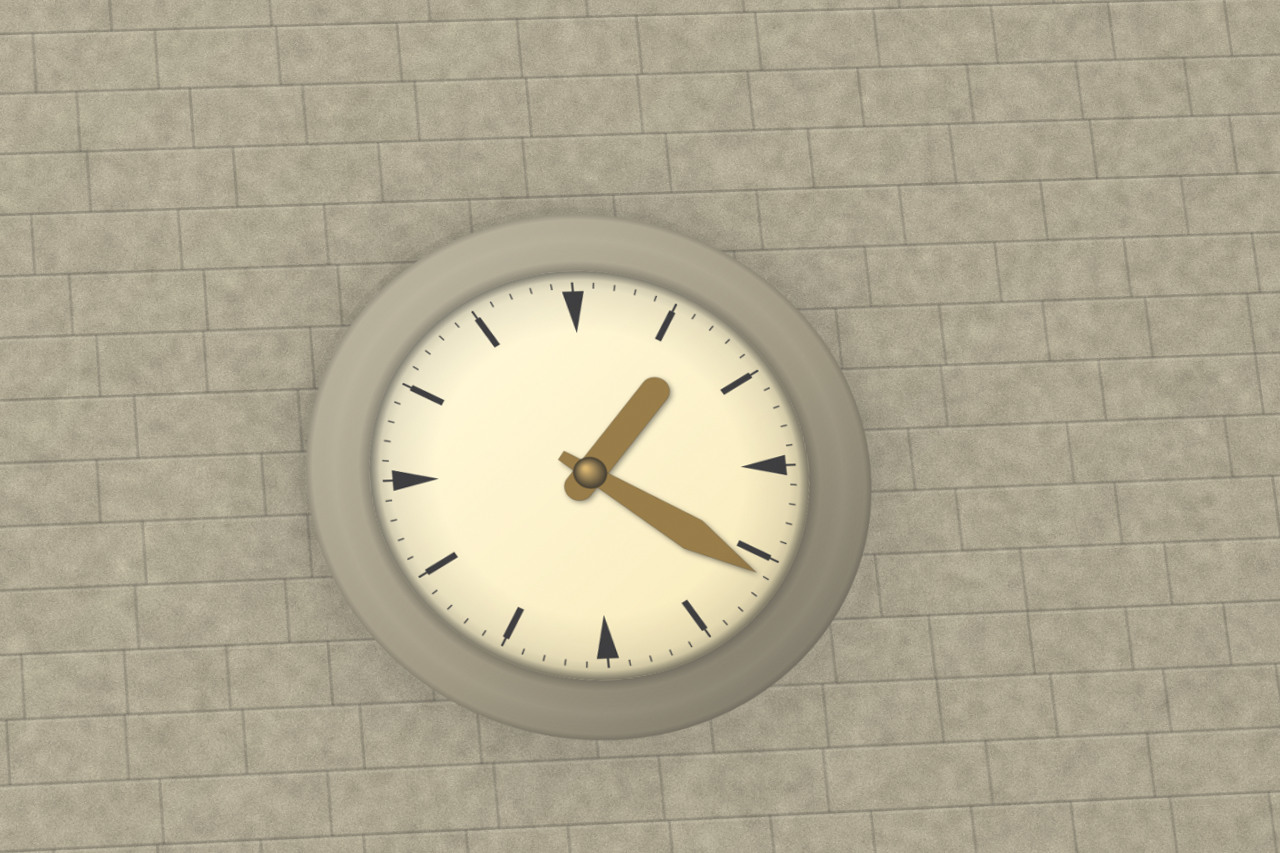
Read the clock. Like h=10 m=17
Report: h=1 m=21
